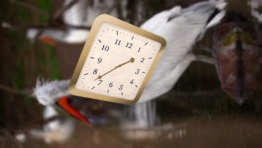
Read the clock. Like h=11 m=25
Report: h=1 m=37
